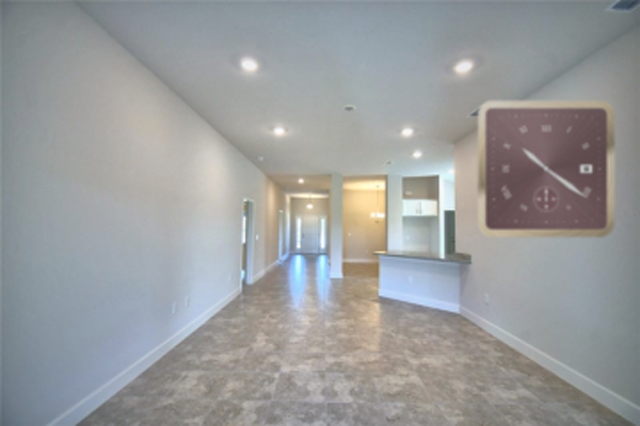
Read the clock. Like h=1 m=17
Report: h=10 m=21
